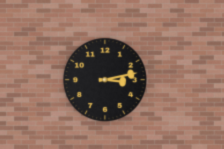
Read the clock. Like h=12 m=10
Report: h=3 m=13
